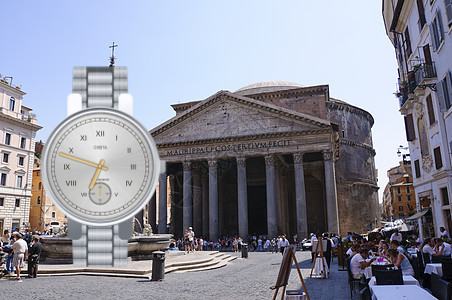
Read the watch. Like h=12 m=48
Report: h=6 m=48
